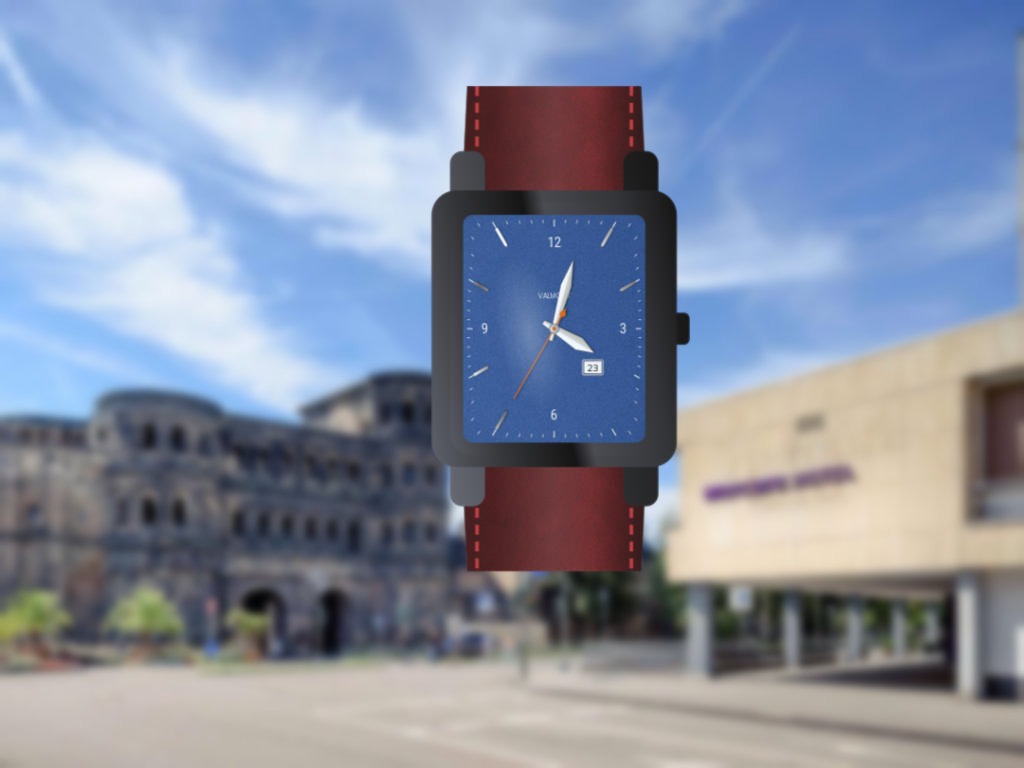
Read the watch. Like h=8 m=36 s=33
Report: h=4 m=2 s=35
